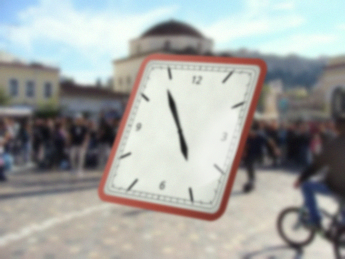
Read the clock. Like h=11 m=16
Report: h=4 m=54
